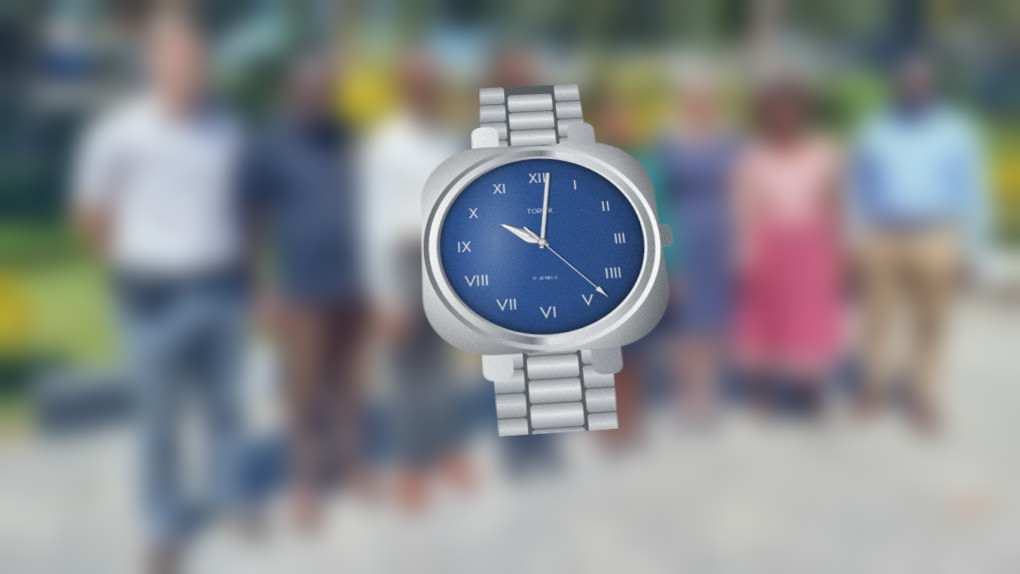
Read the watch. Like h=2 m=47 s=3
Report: h=10 m=1 s=23
